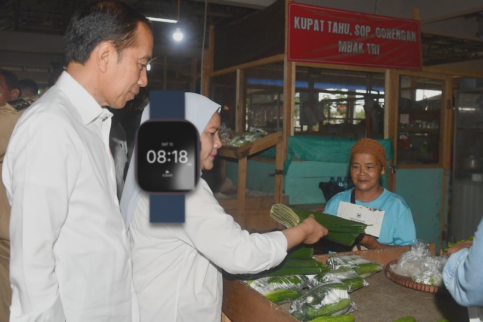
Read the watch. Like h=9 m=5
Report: h=8 m=18
